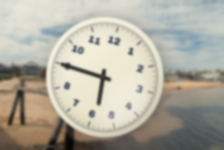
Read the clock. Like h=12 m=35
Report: h=5 m=45
